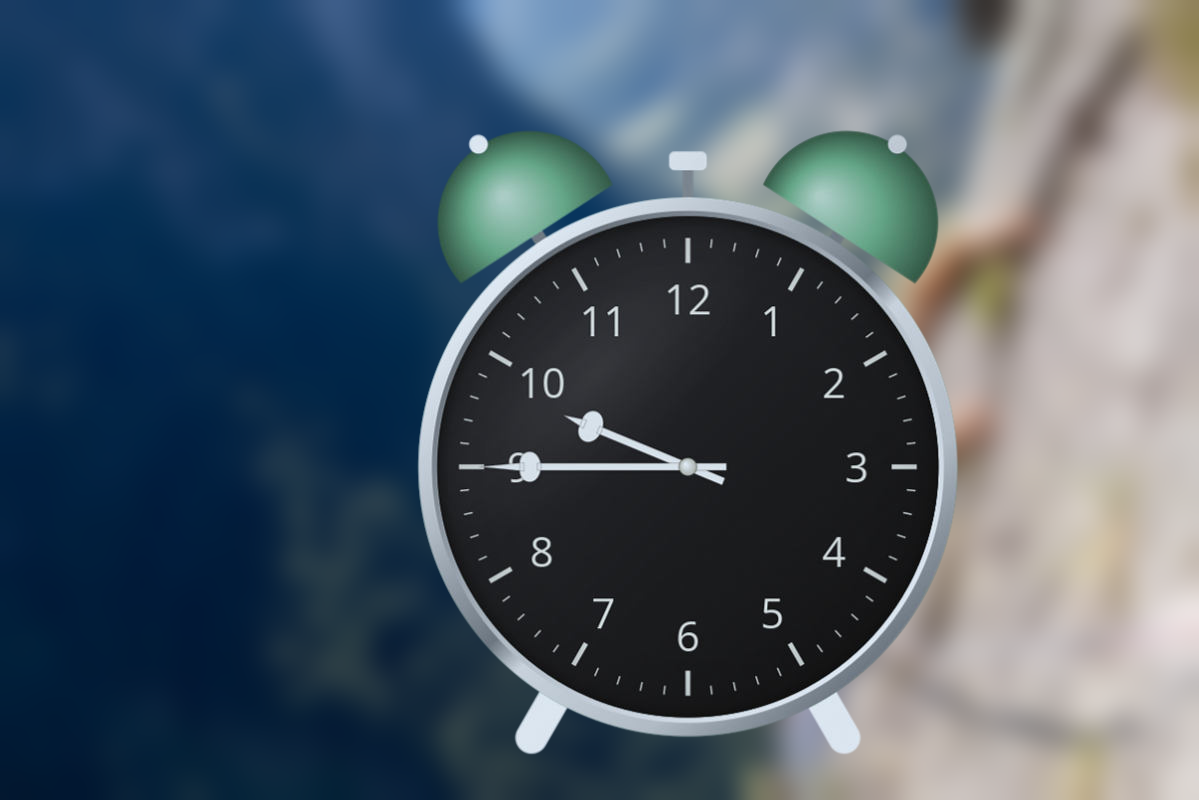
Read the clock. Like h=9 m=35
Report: h=9 m=45
